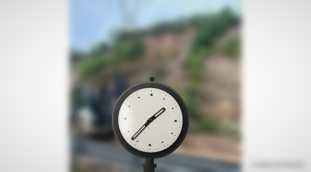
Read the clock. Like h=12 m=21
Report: h=1 m=37
